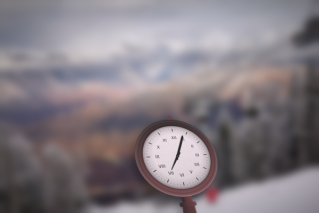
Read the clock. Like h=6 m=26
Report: h=7 m=4
